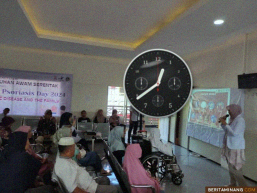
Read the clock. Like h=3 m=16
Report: h=12 m=39
